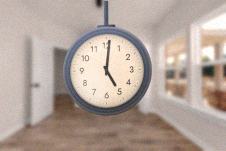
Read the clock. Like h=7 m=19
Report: h=5 m=1
